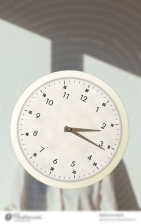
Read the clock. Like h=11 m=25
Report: h=2 m=16
